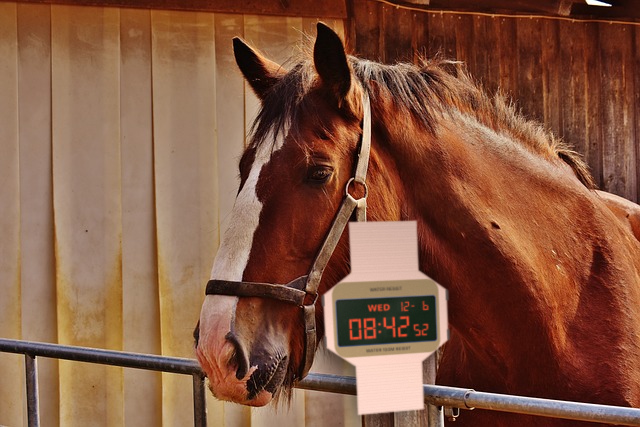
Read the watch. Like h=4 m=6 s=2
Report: h=8 m=42 s=52
